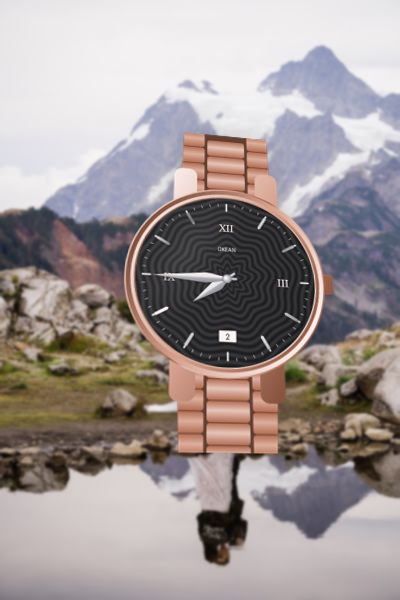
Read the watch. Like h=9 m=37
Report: h=7 m=45
